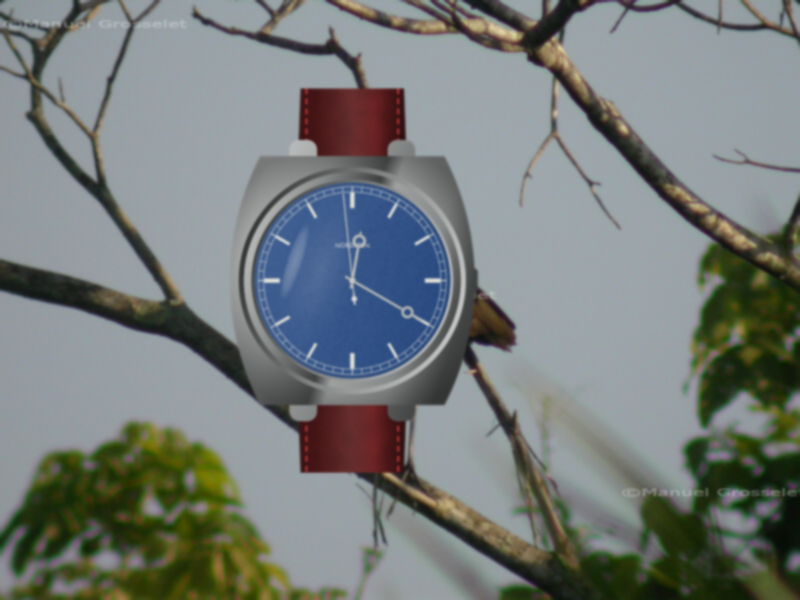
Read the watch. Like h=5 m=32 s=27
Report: h=12 m=19 s=59
